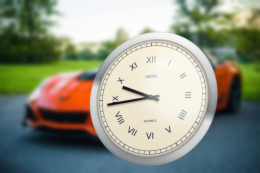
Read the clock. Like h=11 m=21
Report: h=9 m=44
